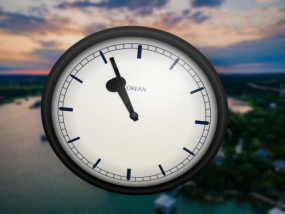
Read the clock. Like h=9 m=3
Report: h=10 m=56
